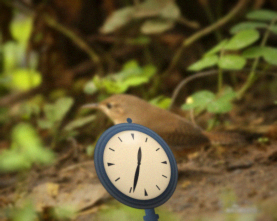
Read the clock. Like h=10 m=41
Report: h=12 m=34
